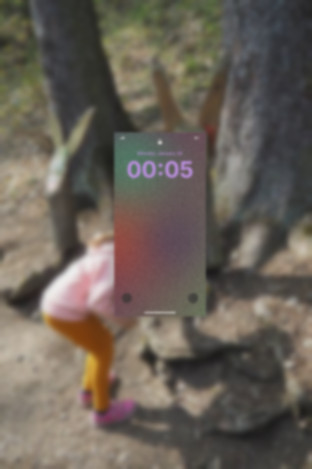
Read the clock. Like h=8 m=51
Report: h=0 m=5
